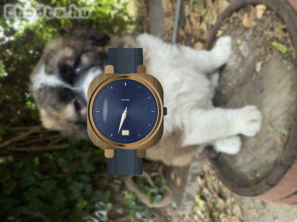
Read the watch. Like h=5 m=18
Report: h=6 m=33
